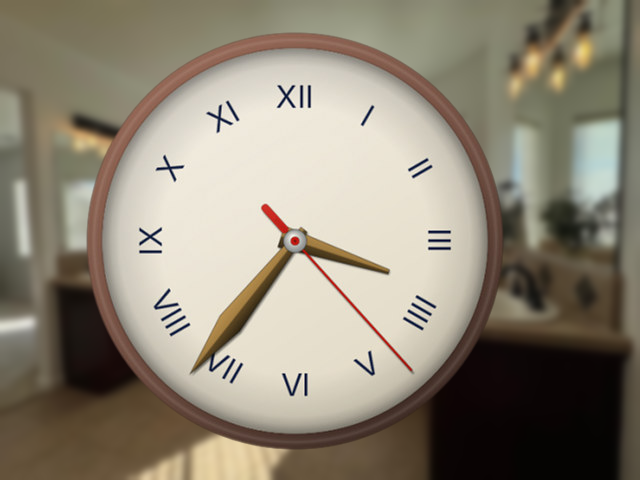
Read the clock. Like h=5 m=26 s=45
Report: h=3 m=36 s=23
